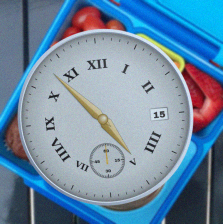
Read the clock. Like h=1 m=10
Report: h=4 m=53
